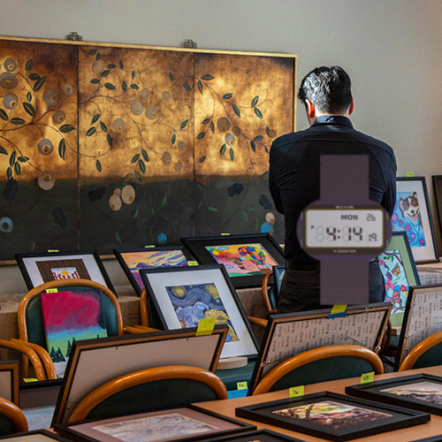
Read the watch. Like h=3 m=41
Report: h=4 m=14
